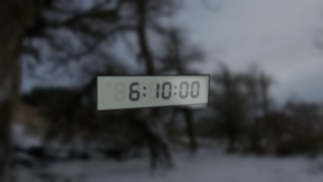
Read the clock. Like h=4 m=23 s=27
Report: h=6 m=10 s=0
